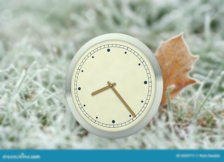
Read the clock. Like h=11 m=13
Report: h=8 m=24
